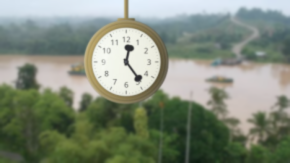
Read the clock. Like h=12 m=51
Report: h=12 m=24
